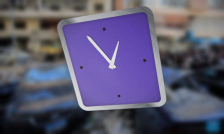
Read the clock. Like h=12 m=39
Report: h=12 m=55
